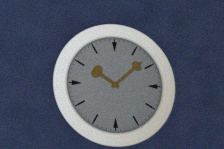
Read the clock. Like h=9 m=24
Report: h=10 m=8
